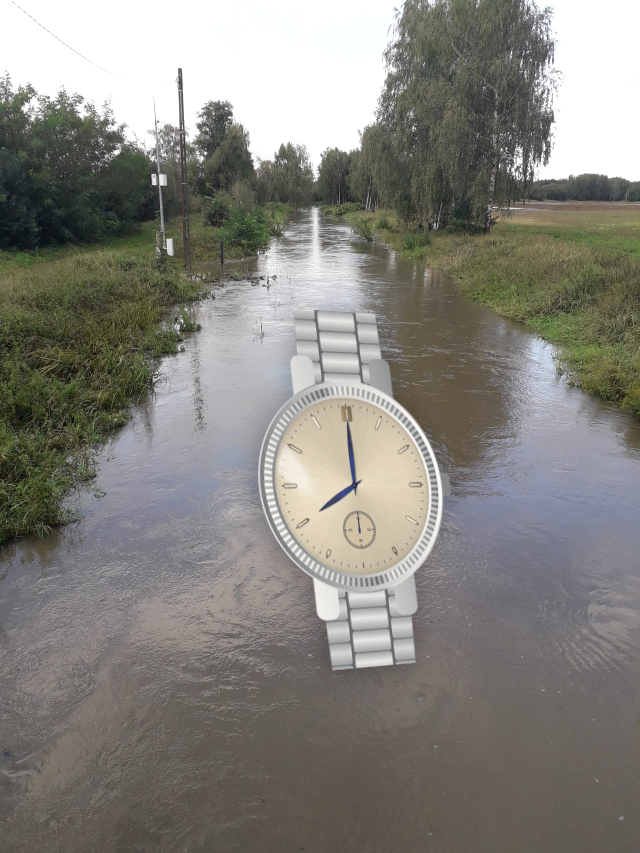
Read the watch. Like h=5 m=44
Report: h=8 m=0
